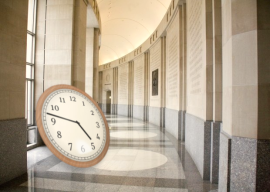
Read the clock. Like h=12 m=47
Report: h=4 m=47
